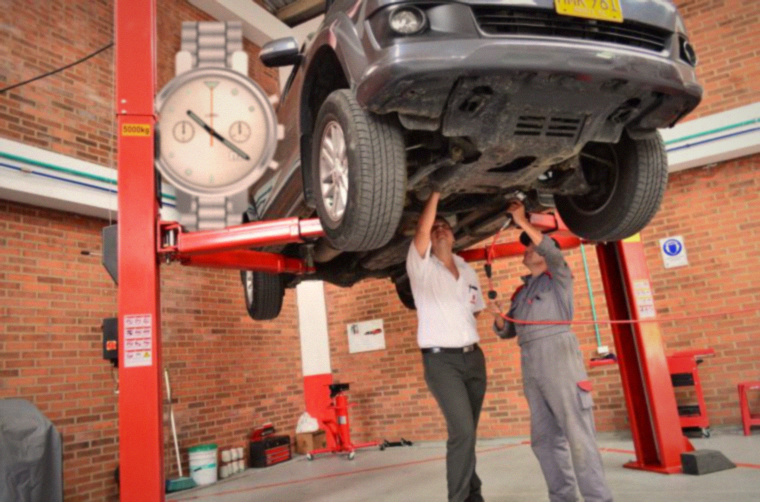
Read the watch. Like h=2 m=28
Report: h=10 m=21
